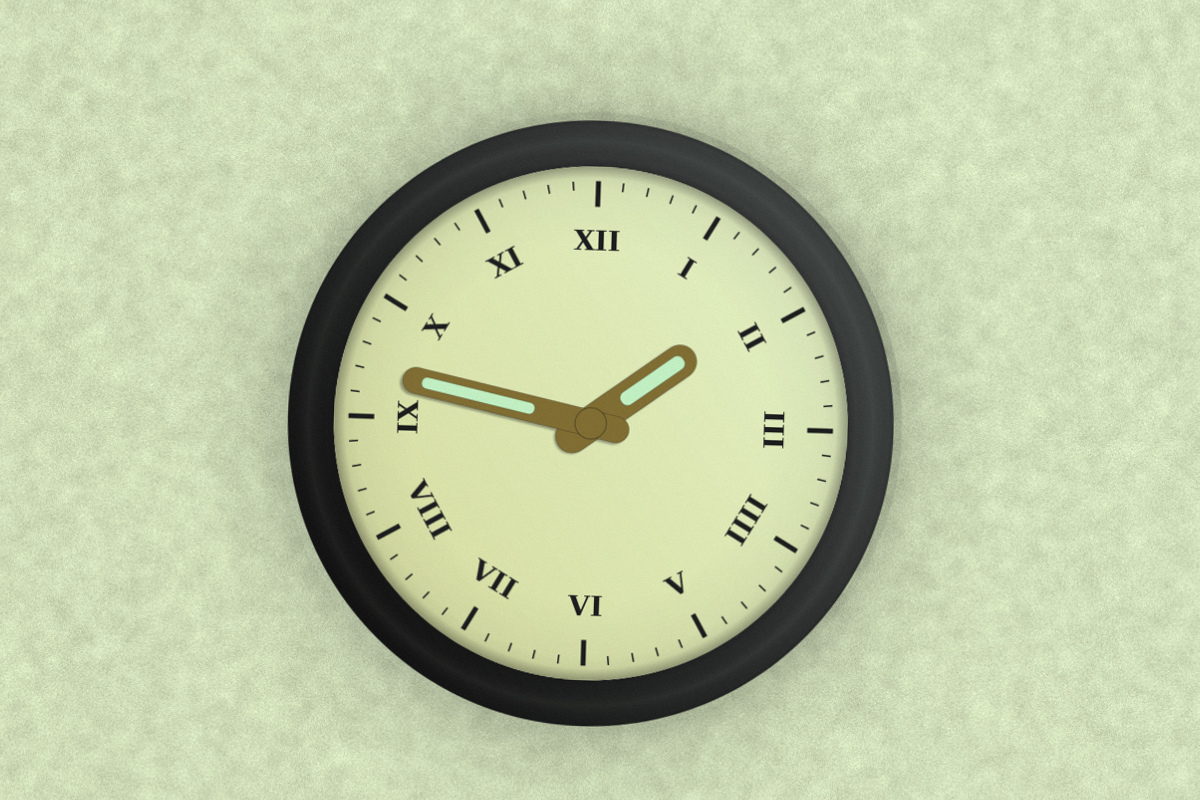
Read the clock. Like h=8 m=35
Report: h=1 m=47
